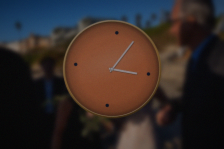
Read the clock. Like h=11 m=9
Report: h=3 m=5
